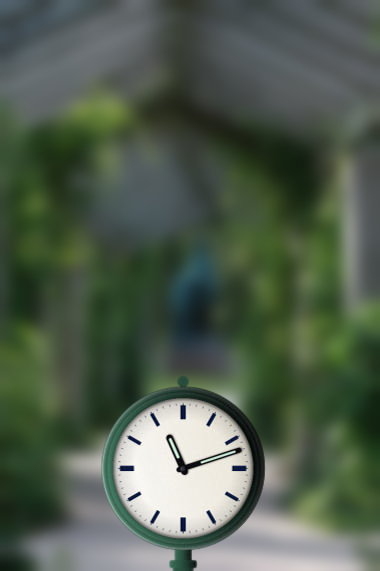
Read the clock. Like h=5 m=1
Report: h=11 m=12
